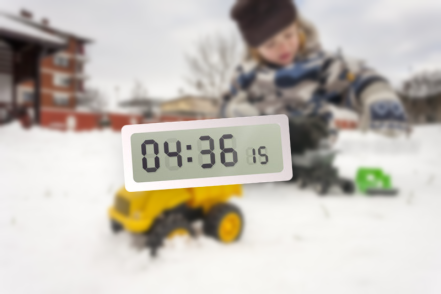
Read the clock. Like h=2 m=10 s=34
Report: h=4 m=36 s=15
